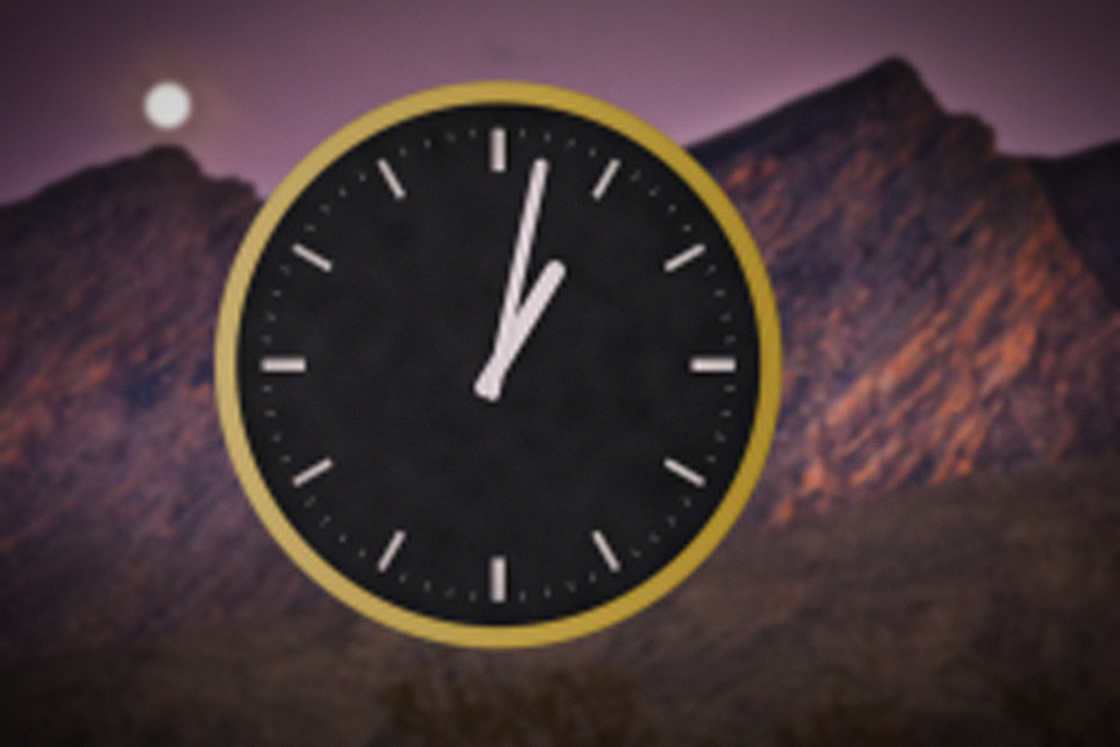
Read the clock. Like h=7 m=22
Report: h=1 m=2
